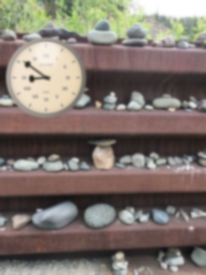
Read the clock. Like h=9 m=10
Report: h=8 m=51
